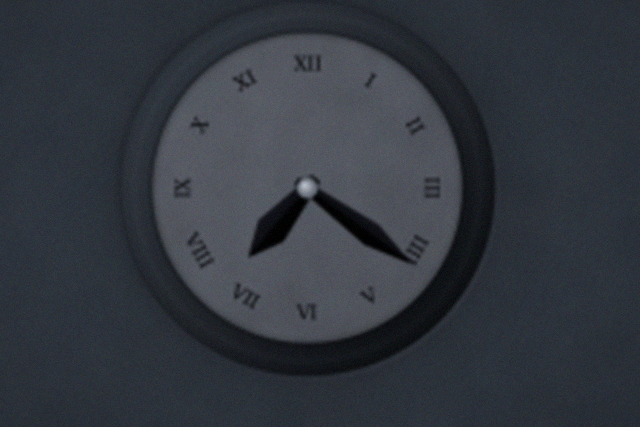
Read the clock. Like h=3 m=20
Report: h=7 m=21
